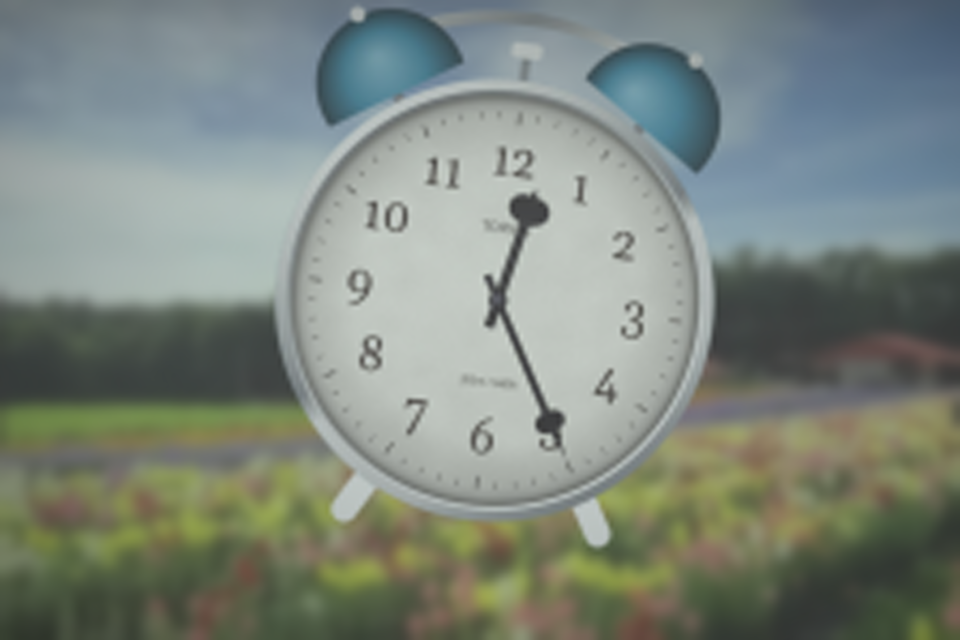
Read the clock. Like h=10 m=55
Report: h=12 m=25
